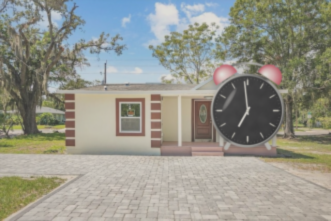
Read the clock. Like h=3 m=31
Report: h=6 m=59
